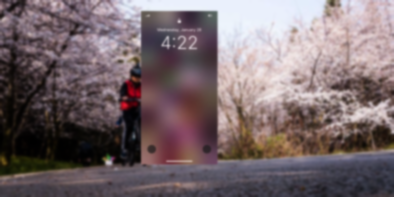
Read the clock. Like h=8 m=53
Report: h=4 m=22
